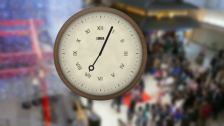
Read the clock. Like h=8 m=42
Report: h=7 m=4
